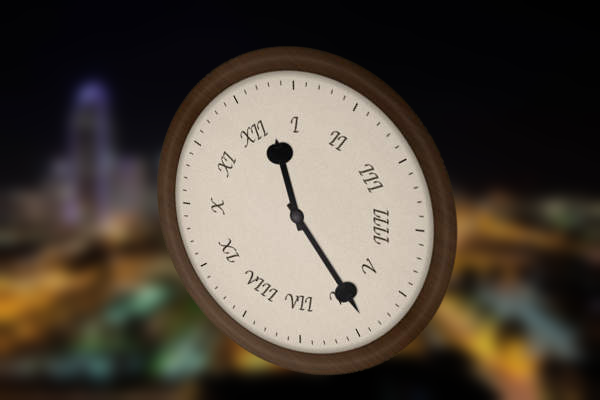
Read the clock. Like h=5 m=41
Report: h=12 m=29
